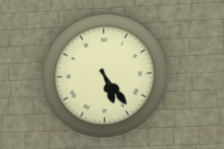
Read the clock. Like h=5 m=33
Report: h=5 m=24
